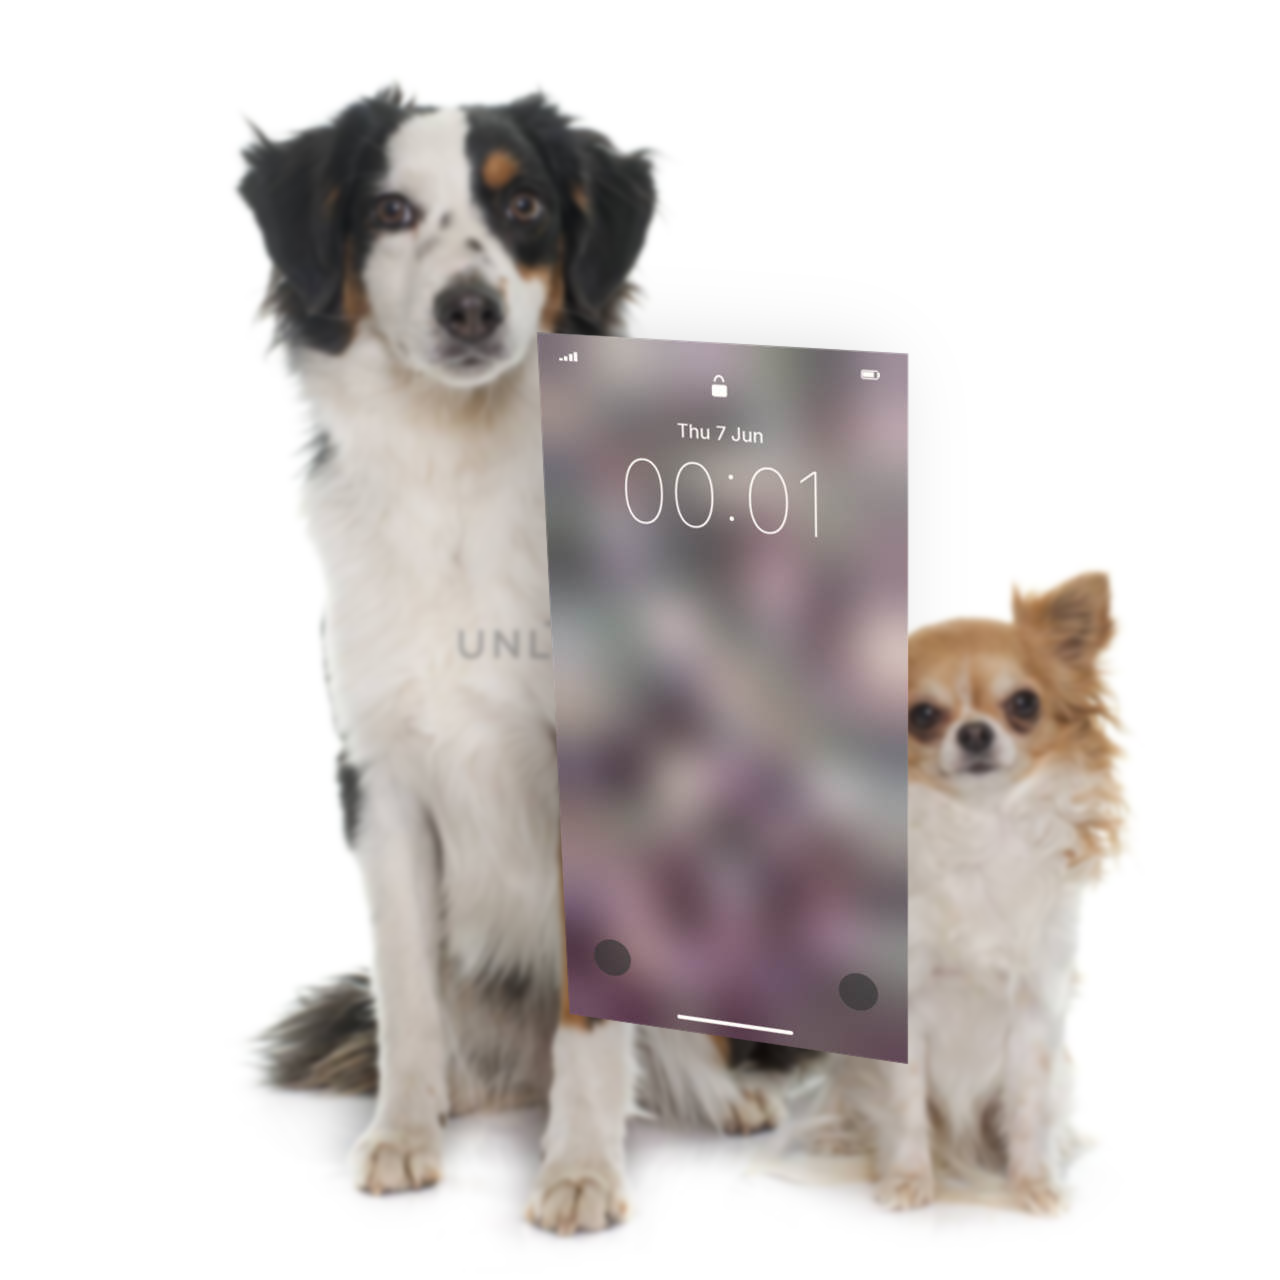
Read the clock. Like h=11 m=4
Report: h=0 m=1
